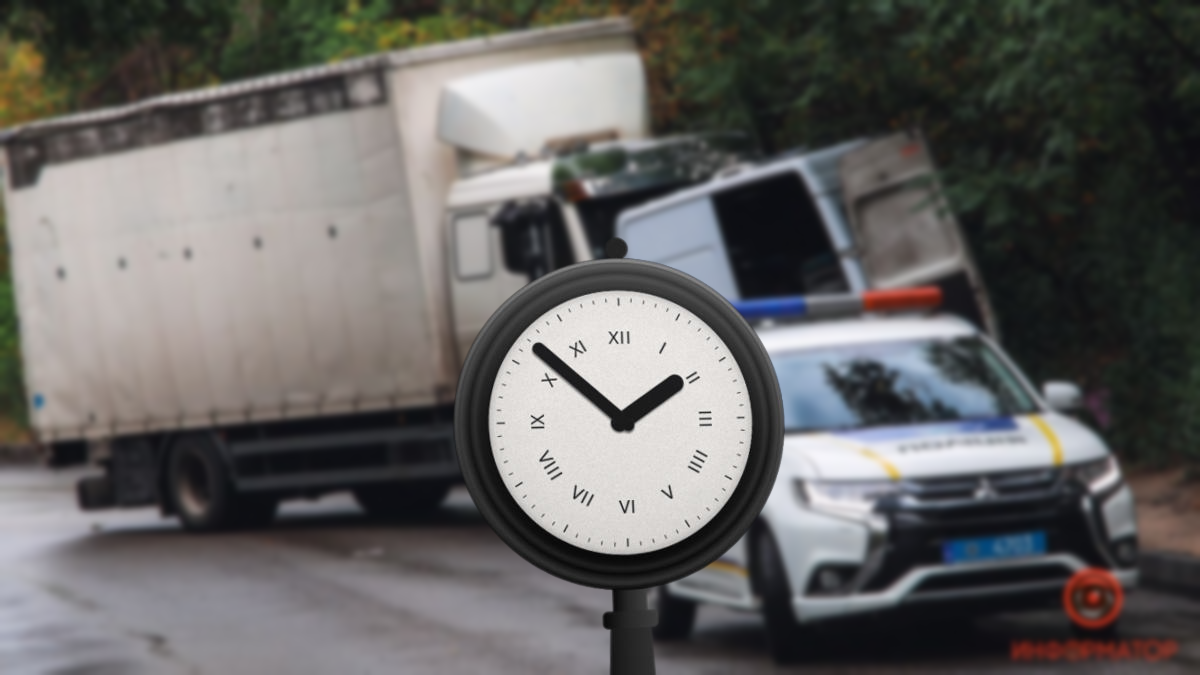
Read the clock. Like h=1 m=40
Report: h=1 m=52
